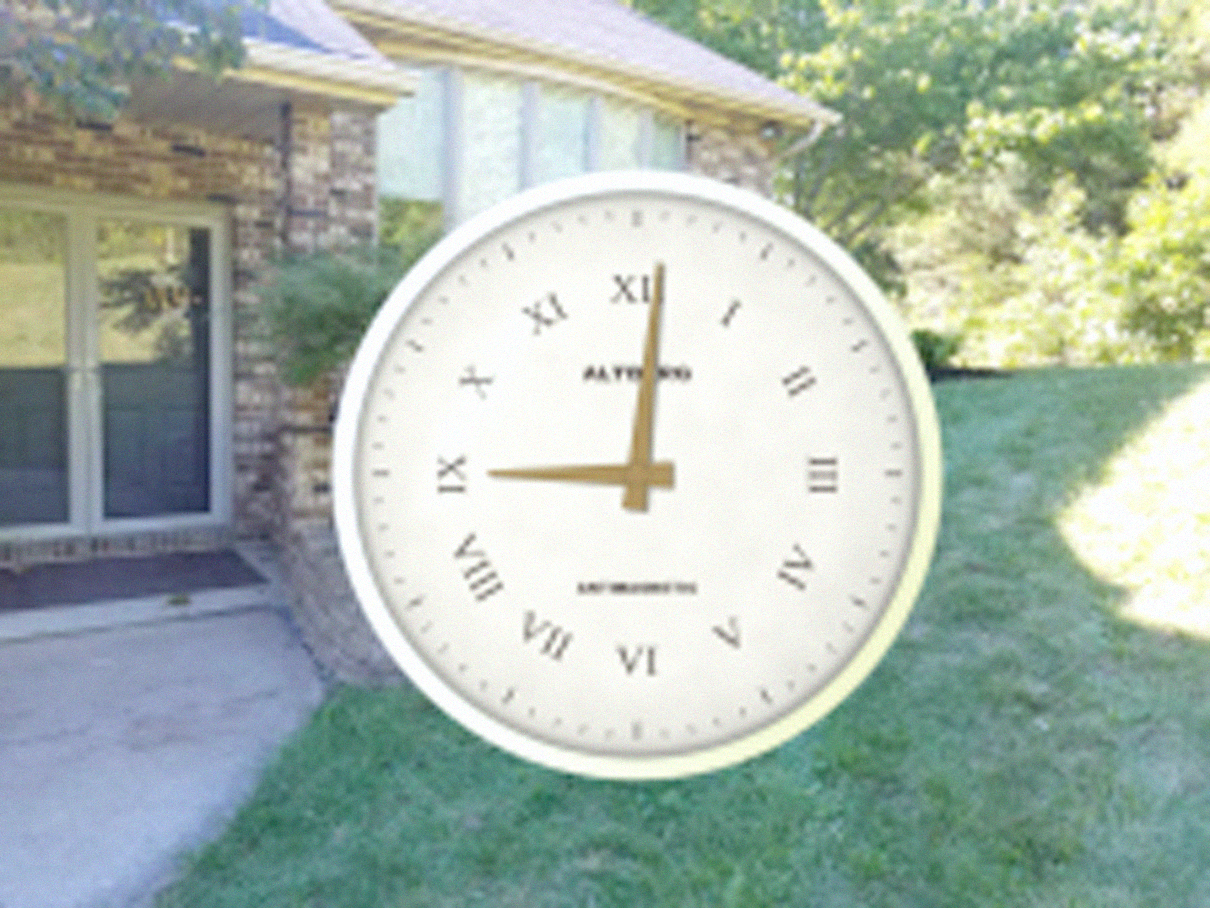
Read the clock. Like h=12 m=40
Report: h=9 m=1
